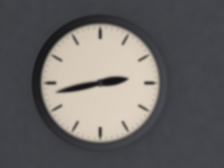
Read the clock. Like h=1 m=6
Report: h=2 m=43
